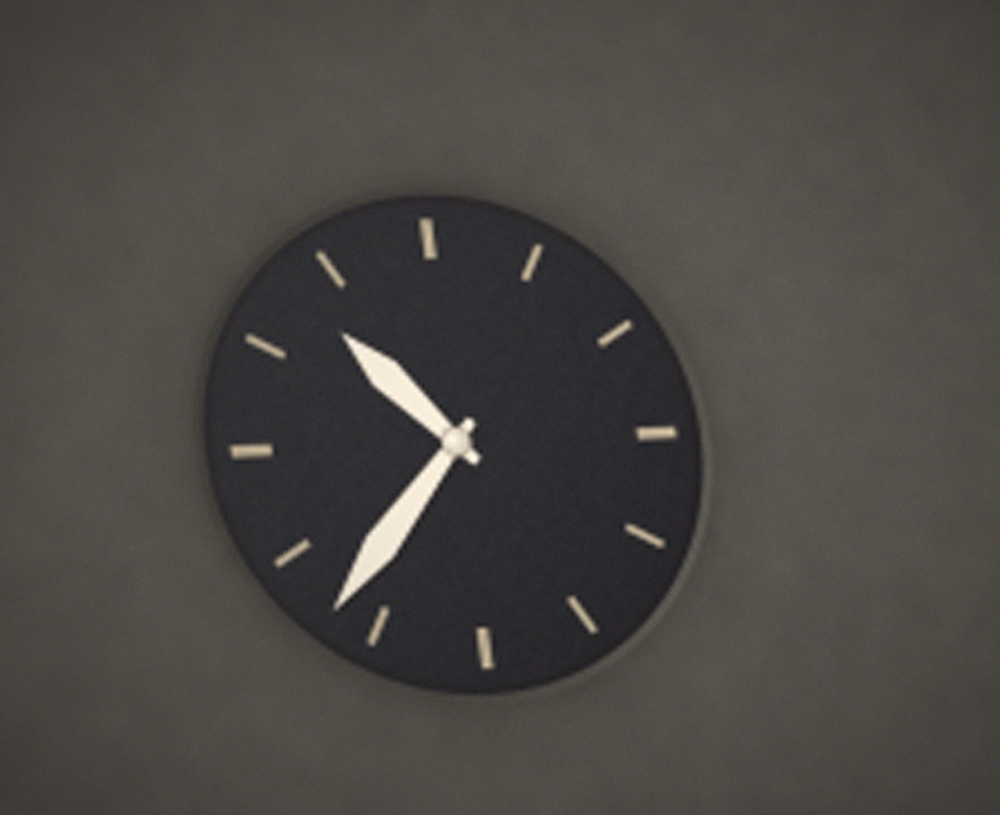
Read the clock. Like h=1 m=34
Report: h=10 m=37
